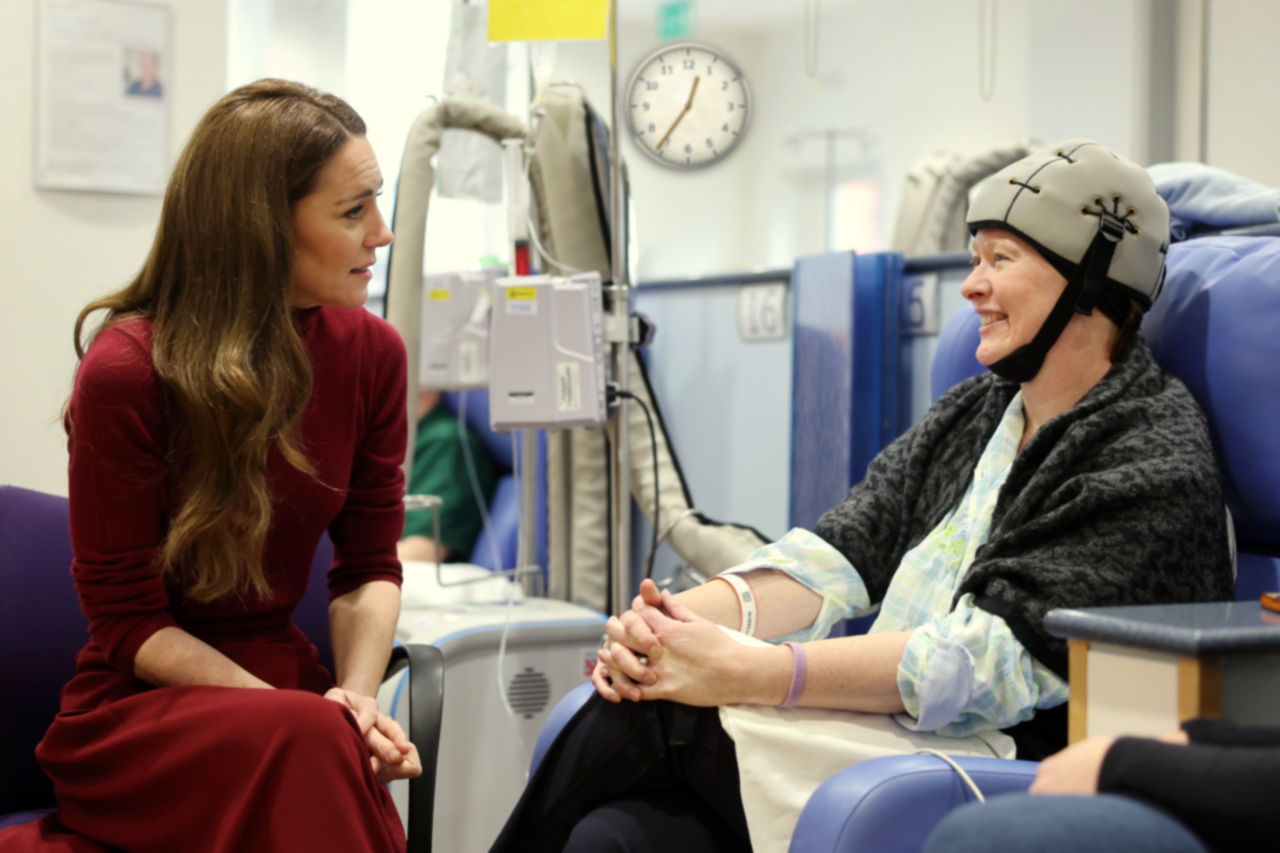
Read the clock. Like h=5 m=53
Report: h=12 m=36
